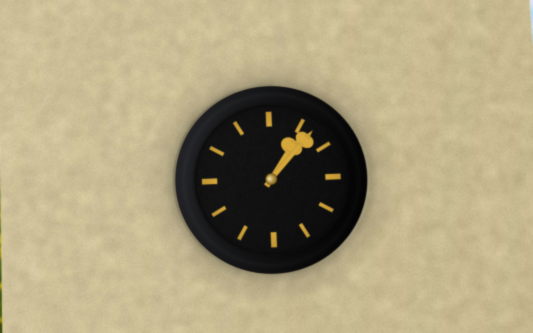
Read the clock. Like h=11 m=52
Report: h=1 m=7
